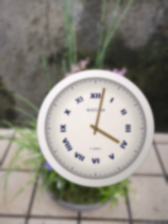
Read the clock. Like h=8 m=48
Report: h=4 m=2
